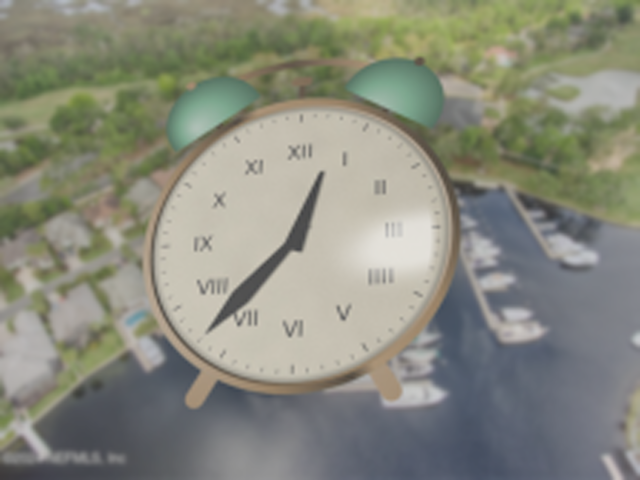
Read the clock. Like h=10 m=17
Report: h=12 m=37
